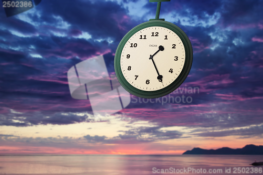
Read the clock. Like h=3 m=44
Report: h=1 m=25
